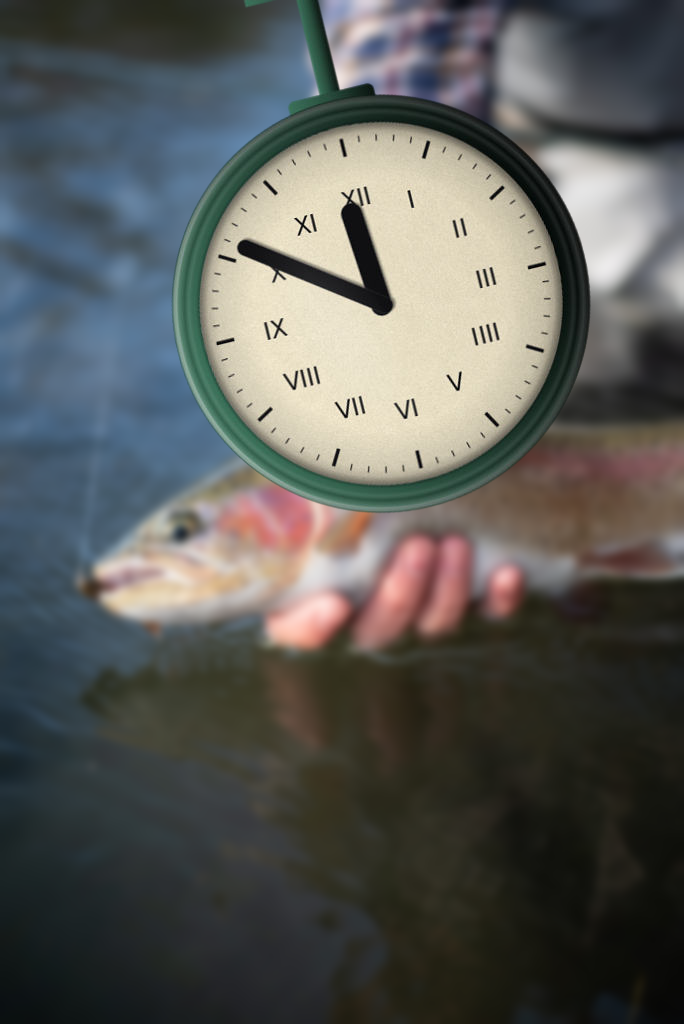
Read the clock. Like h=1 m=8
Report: h=11 m=51
